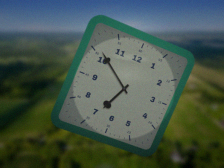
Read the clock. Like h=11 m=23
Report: h=6 m=51
